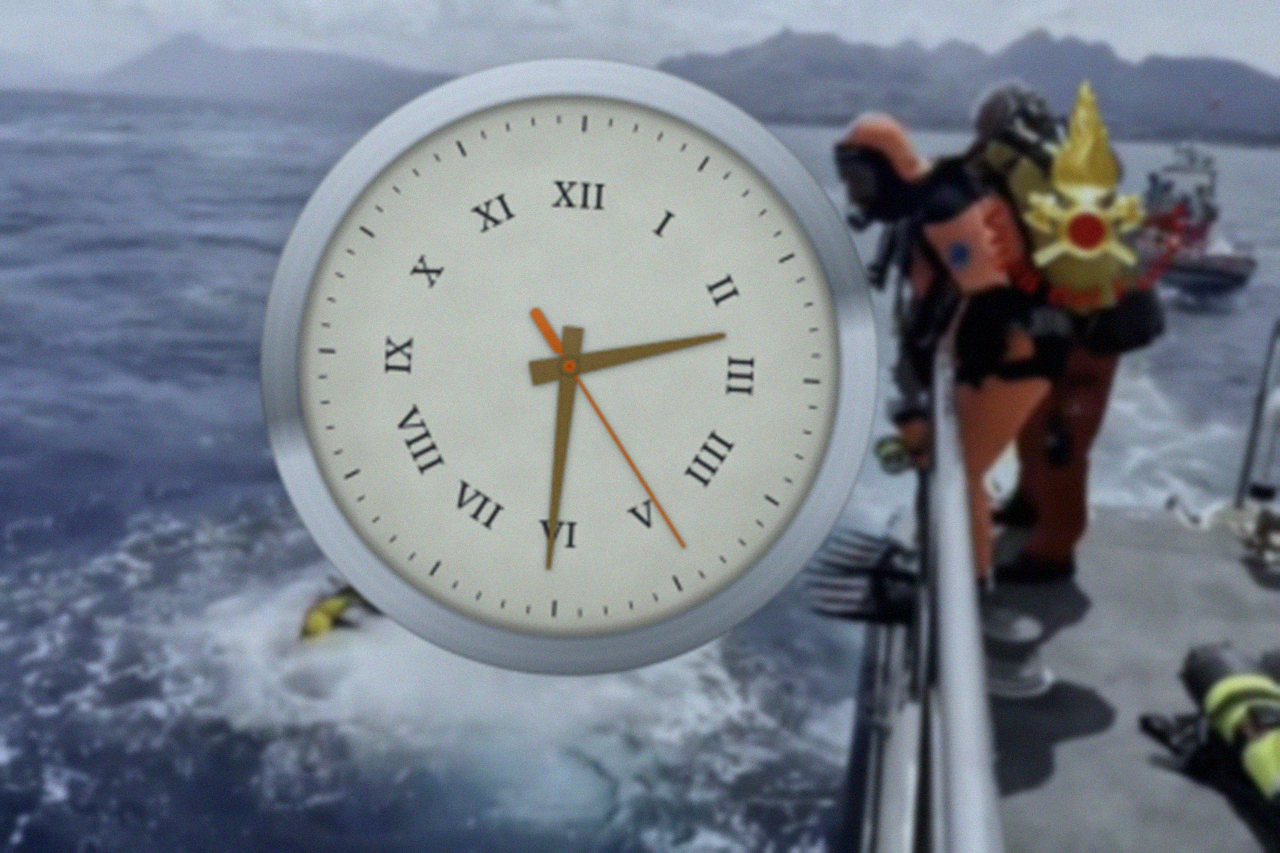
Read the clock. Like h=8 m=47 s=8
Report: h=2 m=30 s=24
